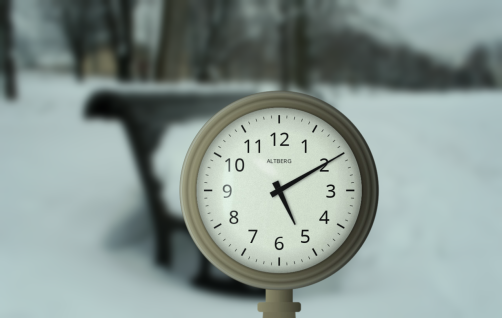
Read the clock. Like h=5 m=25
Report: h=5 m=10
